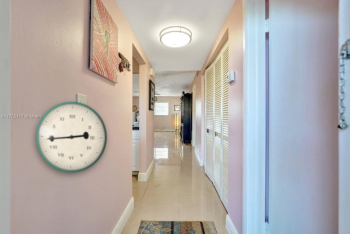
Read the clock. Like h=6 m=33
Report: h=2 m=44
